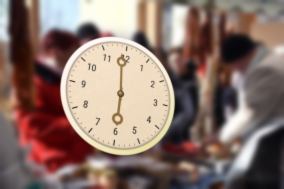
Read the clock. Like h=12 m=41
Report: h=5 m=59
